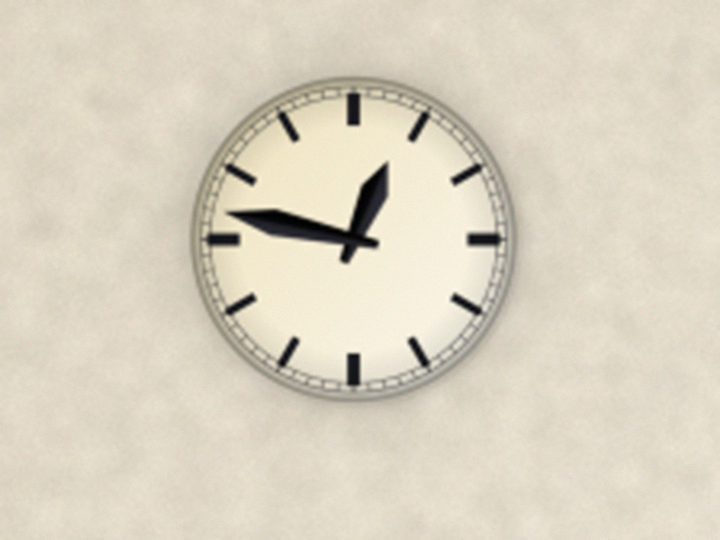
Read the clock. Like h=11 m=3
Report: h=12 m=47
